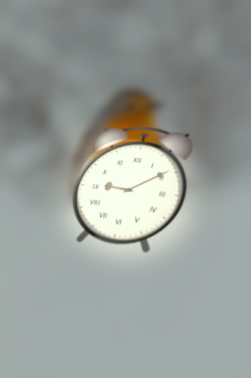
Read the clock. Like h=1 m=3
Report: h=9 m=9
